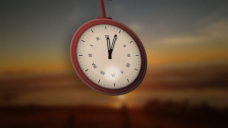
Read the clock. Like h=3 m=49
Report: h=12 m=4
